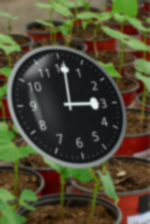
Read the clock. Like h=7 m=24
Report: h=3 m=1
